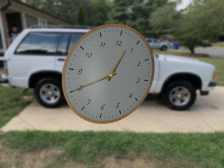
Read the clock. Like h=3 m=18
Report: h=12 m=40
